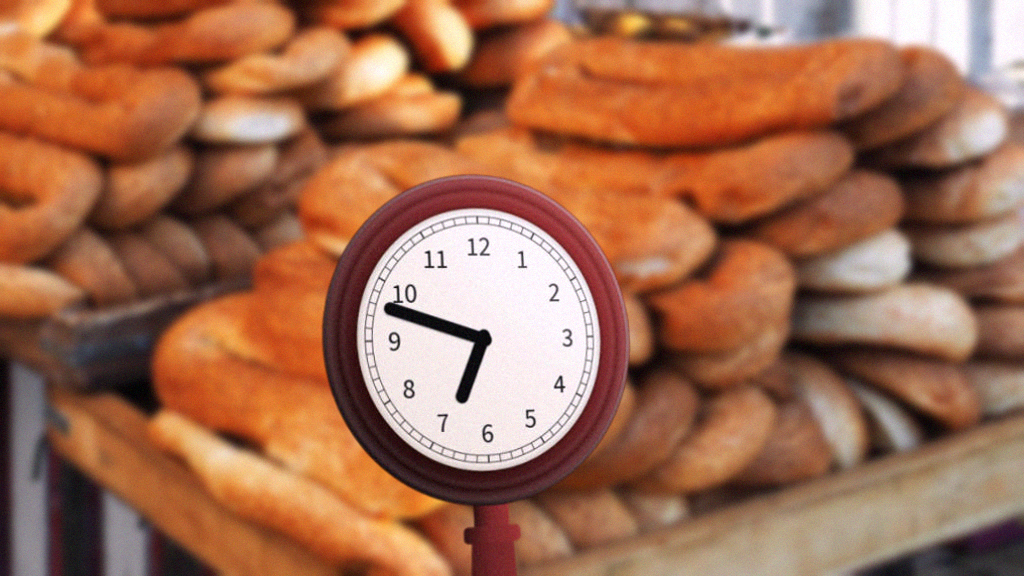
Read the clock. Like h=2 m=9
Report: h=6 m=48
